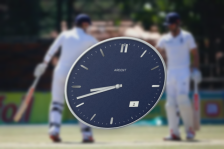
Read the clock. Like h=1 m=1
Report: h=8 m=42
